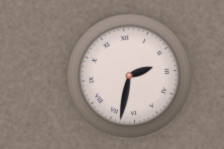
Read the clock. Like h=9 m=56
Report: h=2 m=33
